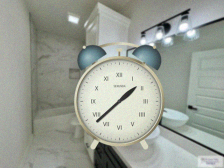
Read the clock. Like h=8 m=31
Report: h=1 m=38
